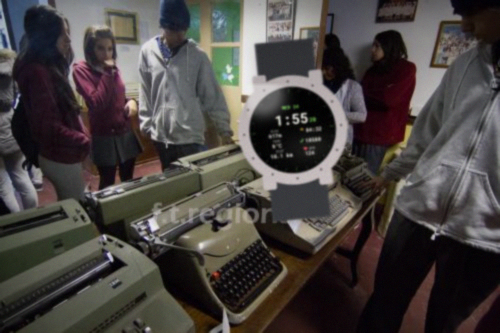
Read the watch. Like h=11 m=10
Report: h=1 m=55
